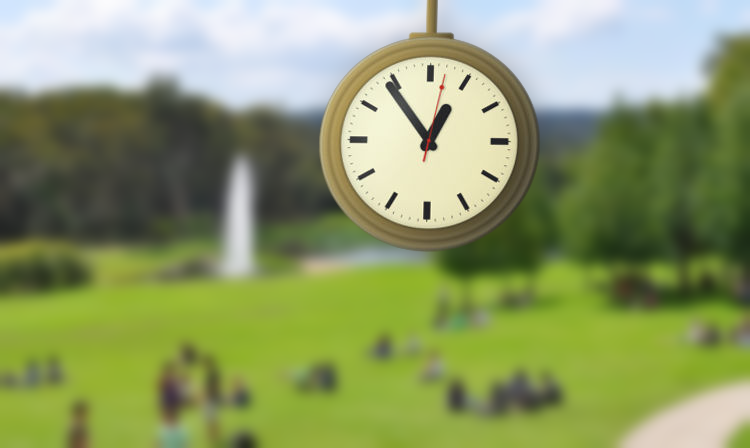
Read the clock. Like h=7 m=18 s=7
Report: h=12 m=54 s=2
